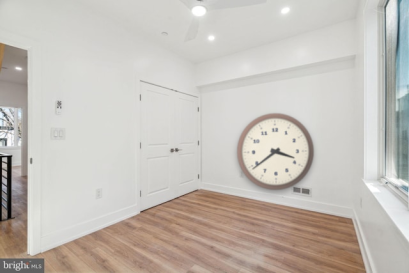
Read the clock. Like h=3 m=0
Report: h=3 m=39
